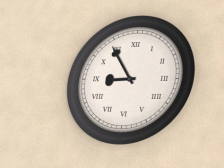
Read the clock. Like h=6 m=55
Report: h=8 m=54
